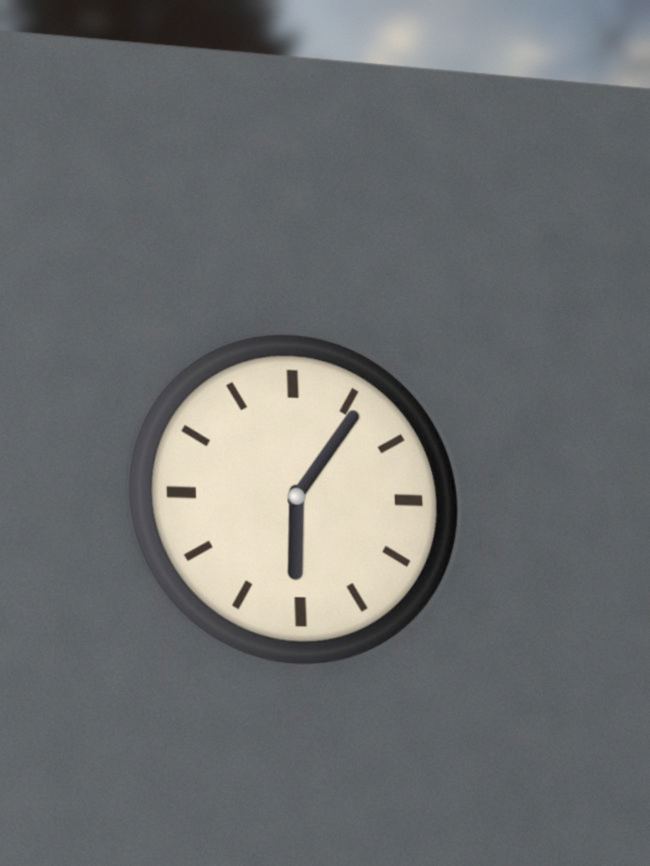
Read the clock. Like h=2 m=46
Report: h=6 m=6
